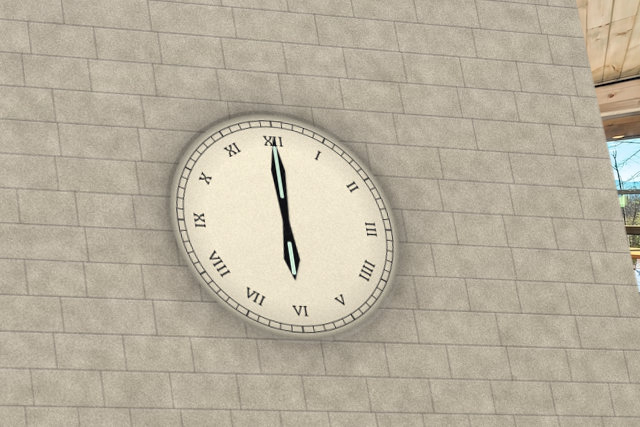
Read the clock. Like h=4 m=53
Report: h=6 m=0
